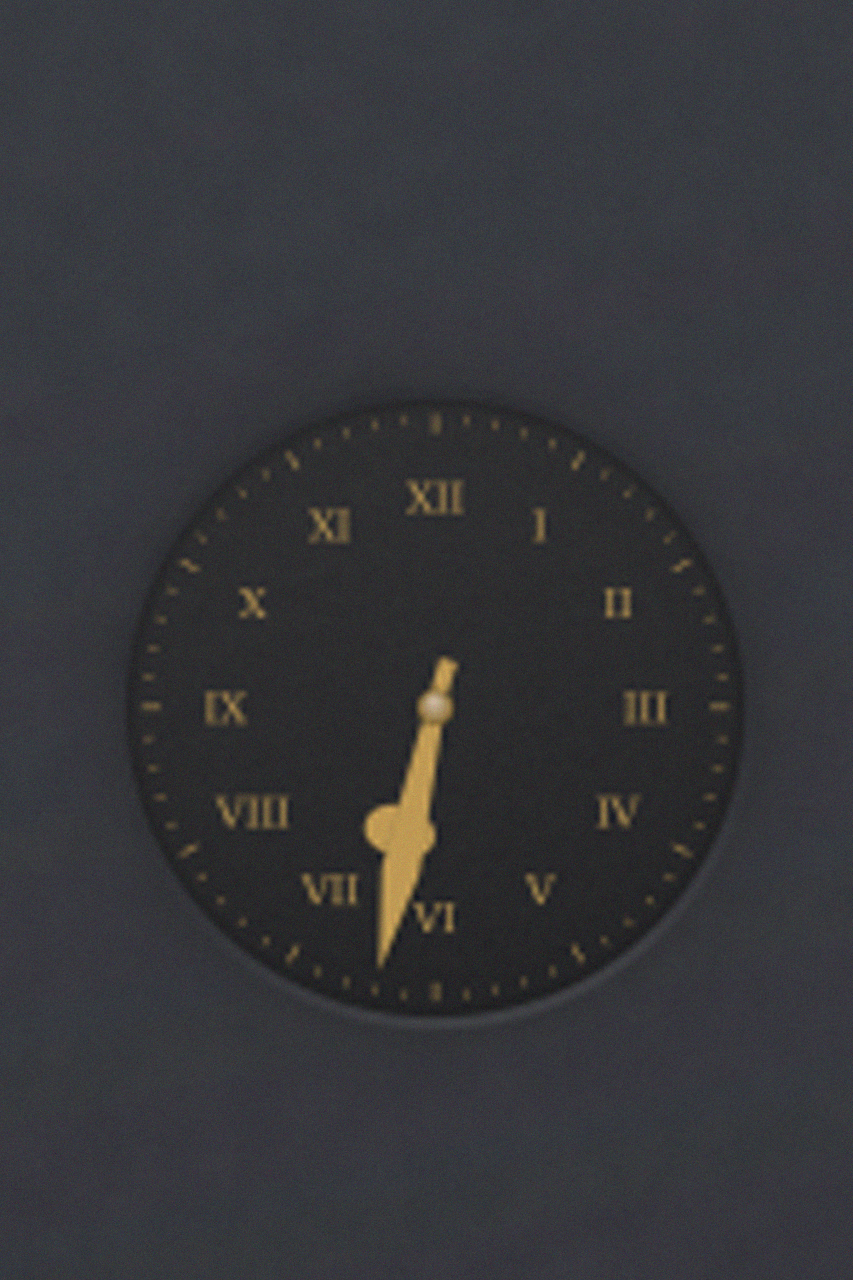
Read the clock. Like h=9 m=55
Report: h=6 m=32
